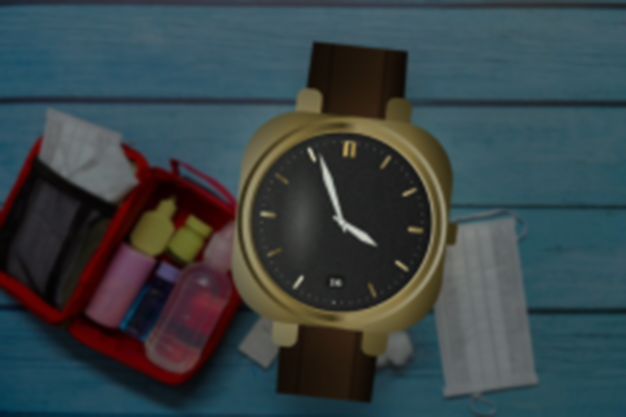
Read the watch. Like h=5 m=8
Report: h=3 m=56
